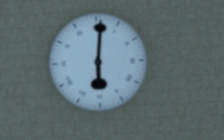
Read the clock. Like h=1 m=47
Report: h=6 m=1
